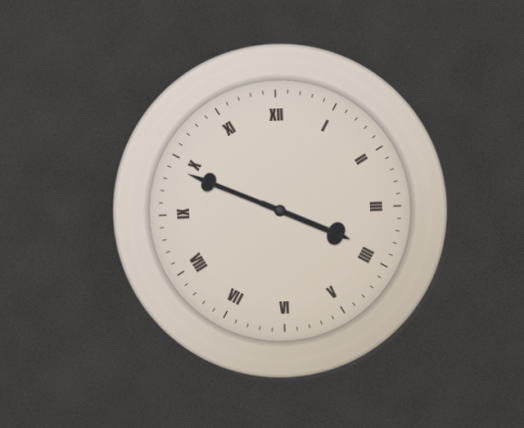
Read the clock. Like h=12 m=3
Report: h=3 m=49
